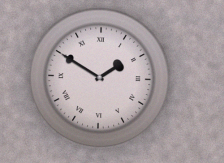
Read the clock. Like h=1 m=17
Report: h=1 m=50
